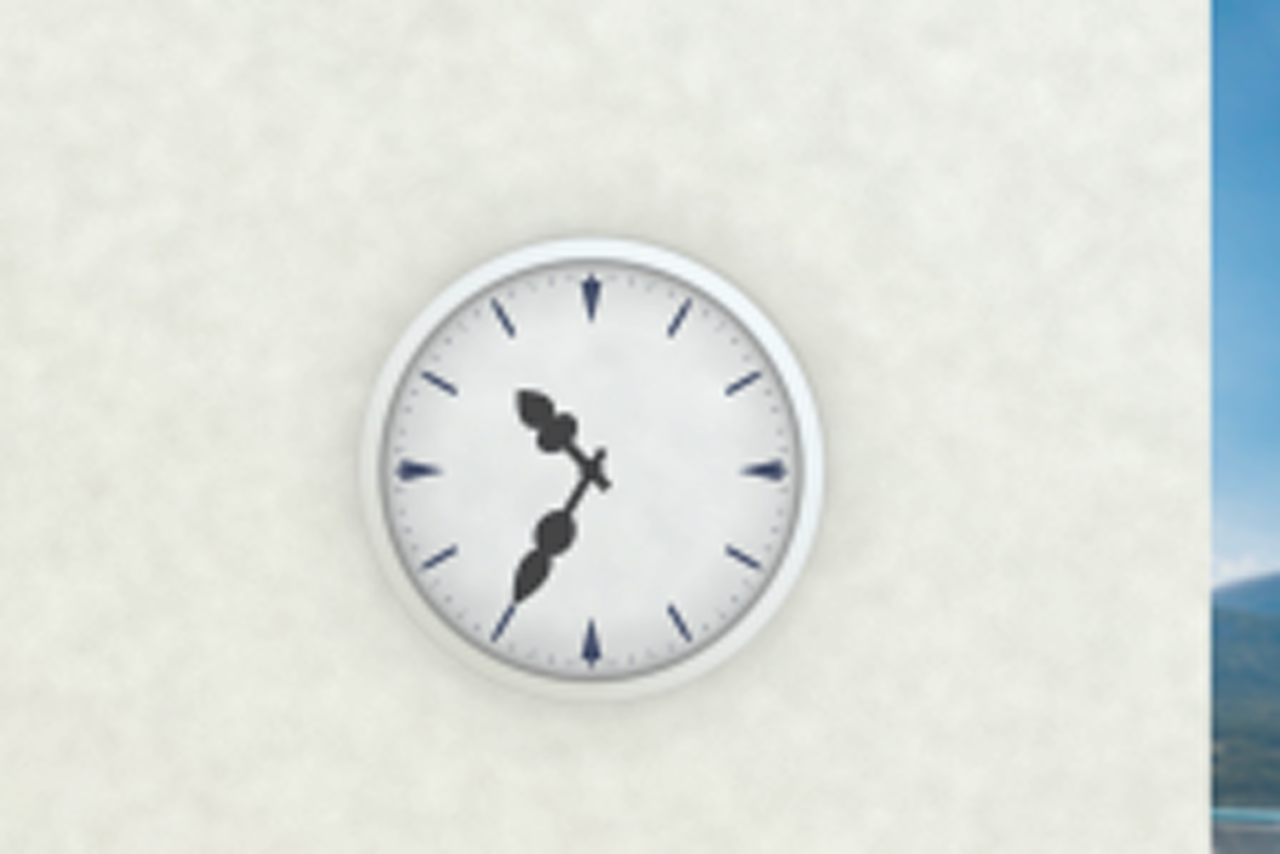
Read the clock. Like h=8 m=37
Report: h=10 m=35
